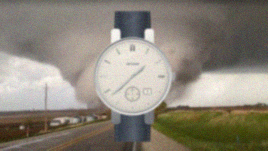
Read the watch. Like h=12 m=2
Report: h=1 m=38
